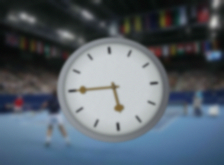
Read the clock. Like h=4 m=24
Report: h=5 m=45
